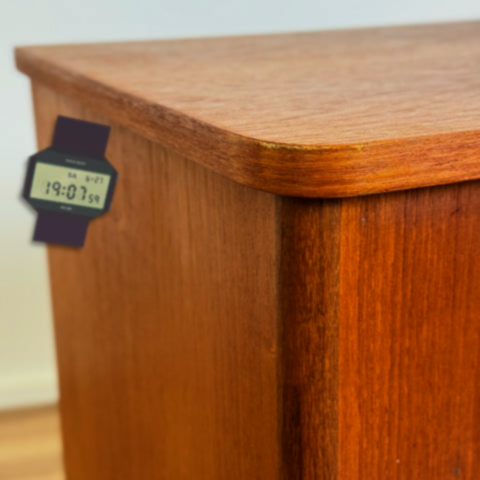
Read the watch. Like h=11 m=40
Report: h=19 m=7
